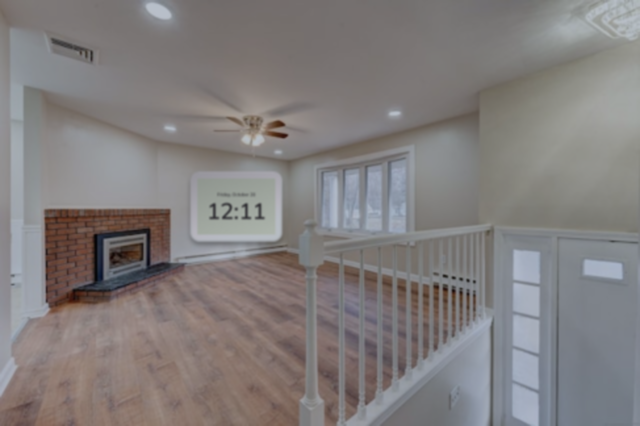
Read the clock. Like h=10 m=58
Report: h=12 m=11
